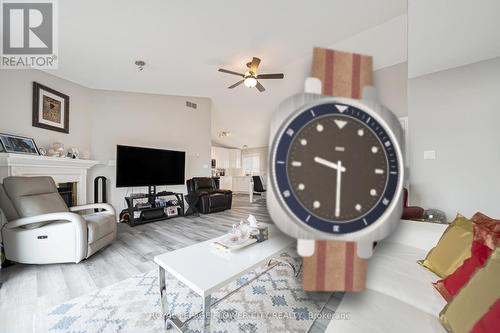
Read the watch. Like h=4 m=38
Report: h=9 m=30
